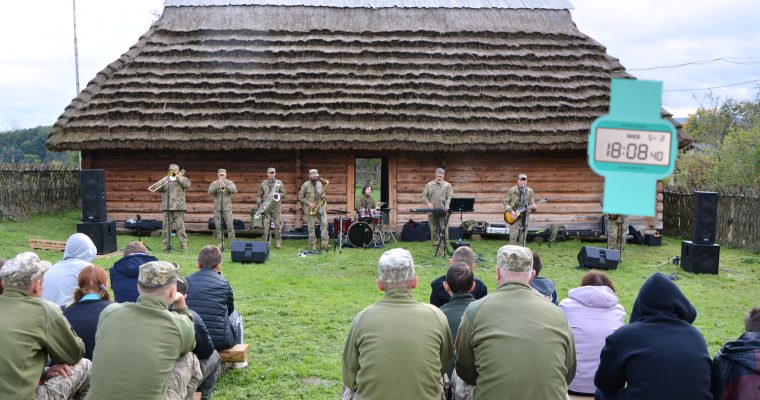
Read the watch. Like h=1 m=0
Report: h=18 m=8
